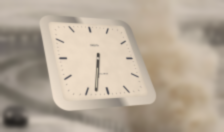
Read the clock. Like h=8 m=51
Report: h=6 m=33
